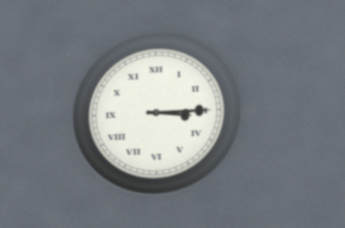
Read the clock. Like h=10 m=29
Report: h=3 m=15
